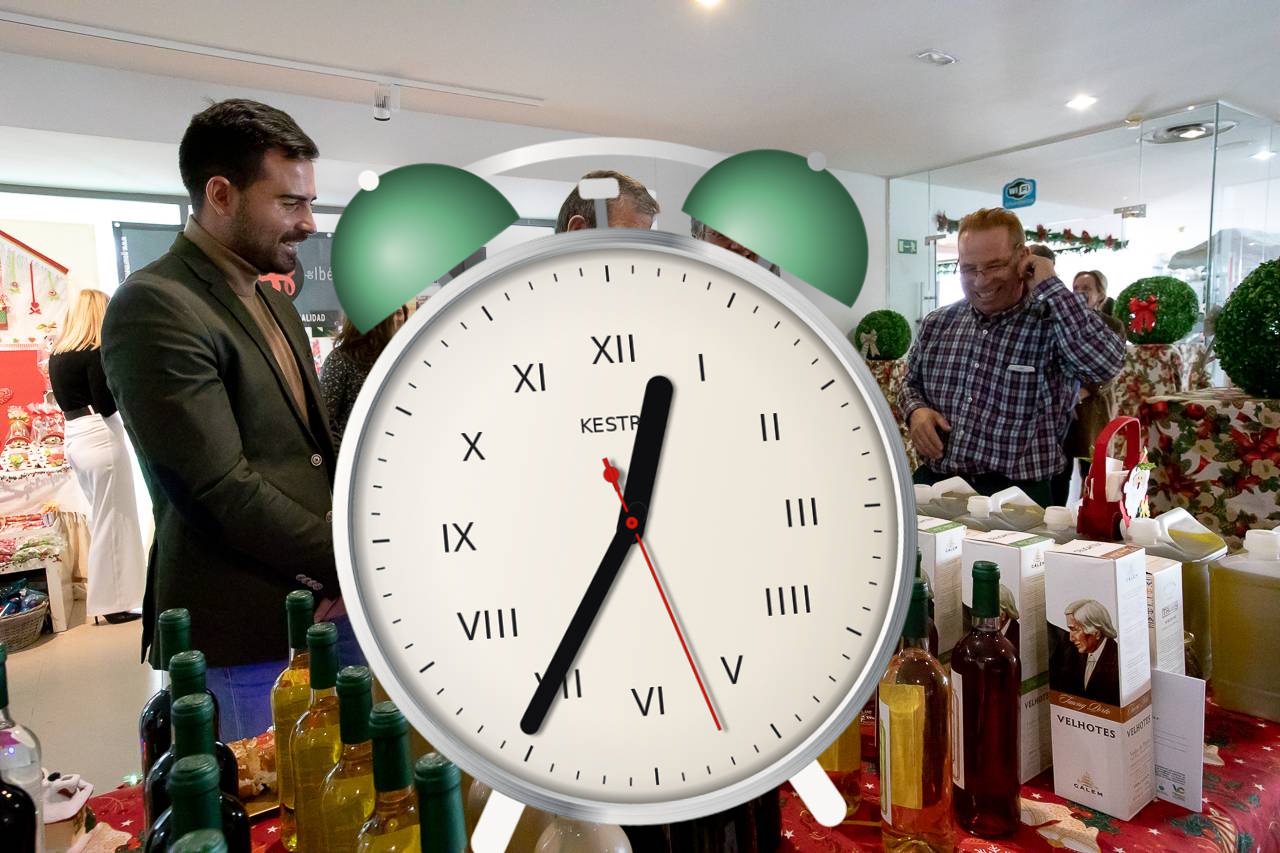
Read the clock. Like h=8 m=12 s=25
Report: h=12 m=35 s=27
